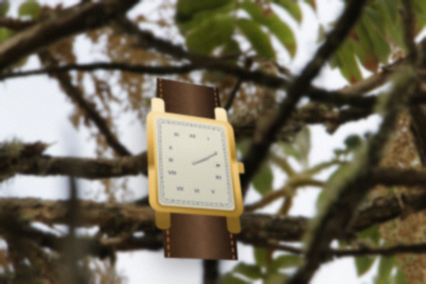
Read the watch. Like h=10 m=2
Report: h=2 m=10
